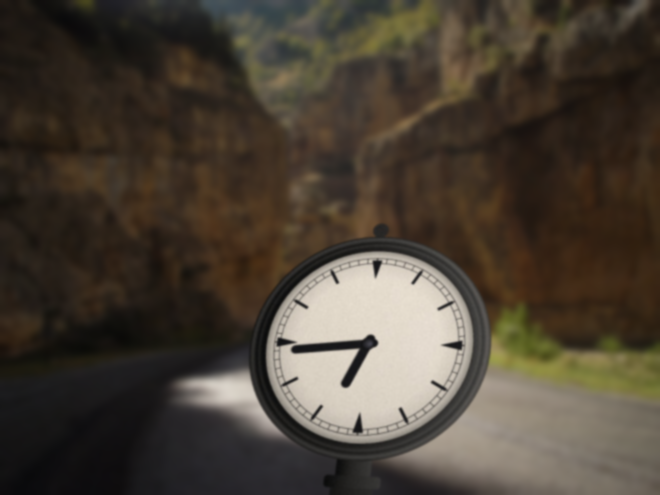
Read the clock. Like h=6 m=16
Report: h=6 m=44
